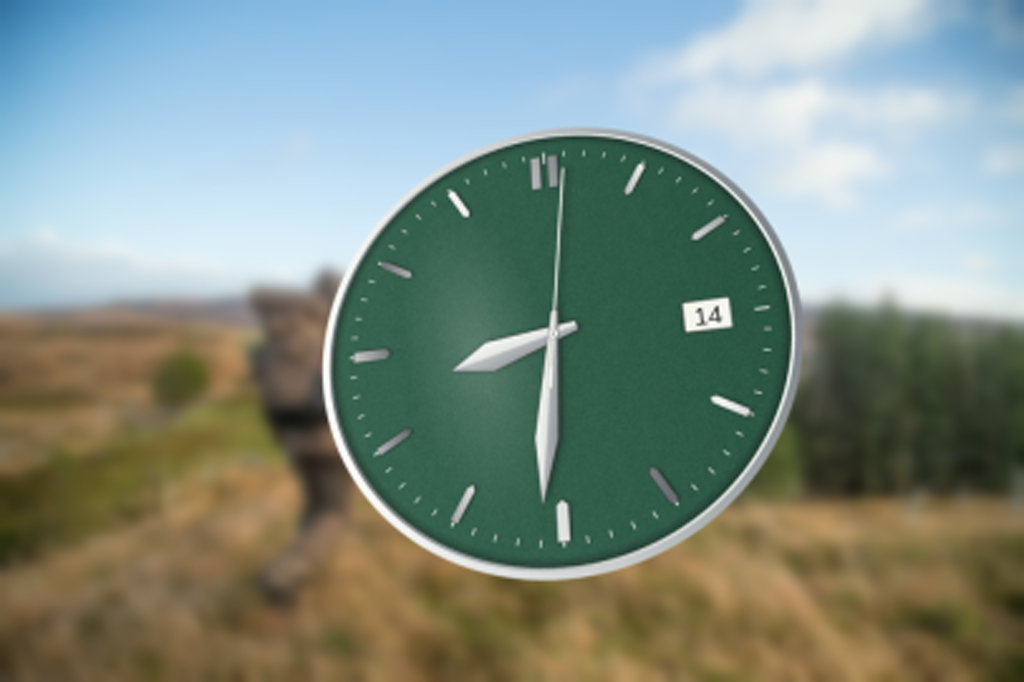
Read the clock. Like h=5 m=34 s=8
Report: h=8 m=31 s=1
